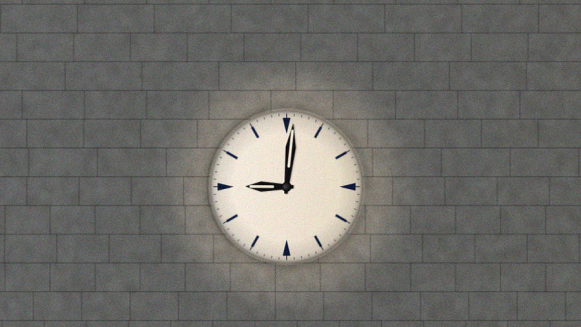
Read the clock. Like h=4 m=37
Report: h=9 m=1
